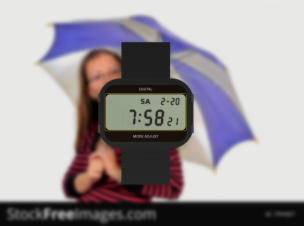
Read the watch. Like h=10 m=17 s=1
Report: h=7 m=58 s=21
